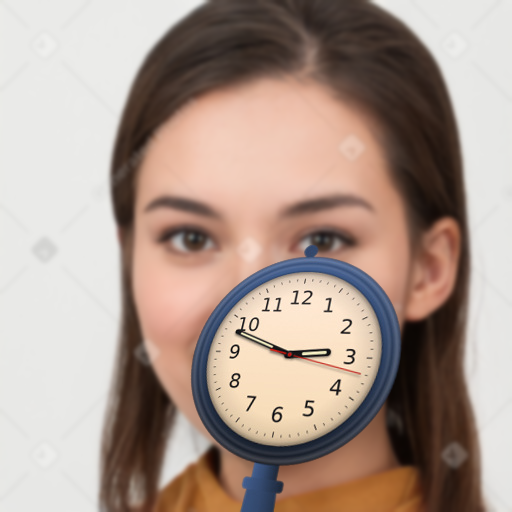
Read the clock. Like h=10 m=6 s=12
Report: h=2 m=48 s=17
